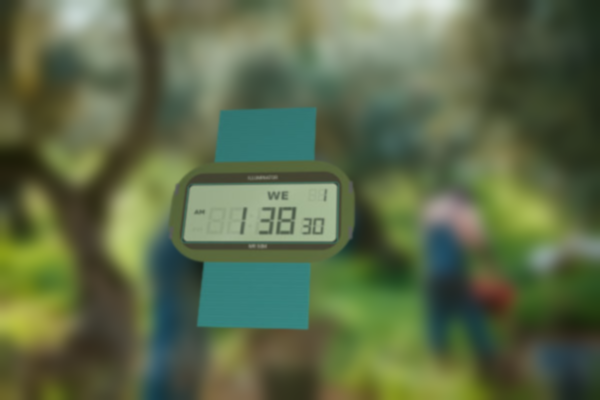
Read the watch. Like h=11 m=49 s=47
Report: h=1 m=38 s=30
